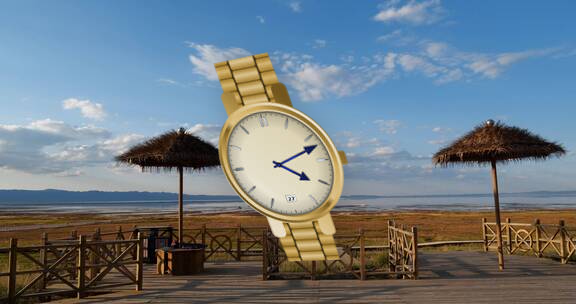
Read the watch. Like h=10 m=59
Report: h=4 m=12
